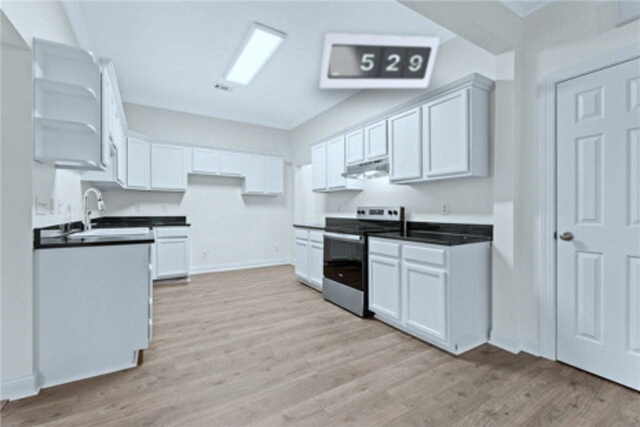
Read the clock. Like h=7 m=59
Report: h=5 m=29
